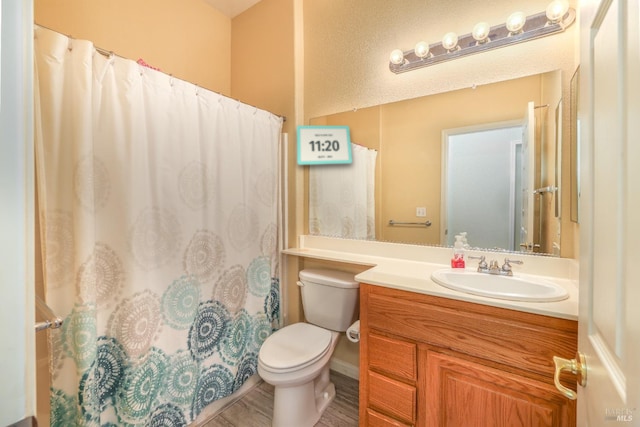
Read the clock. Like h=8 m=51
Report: h=11 m=20
